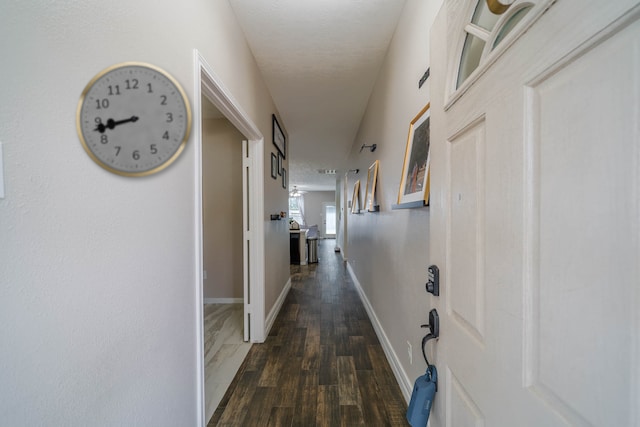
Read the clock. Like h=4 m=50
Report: h=8 m=43
